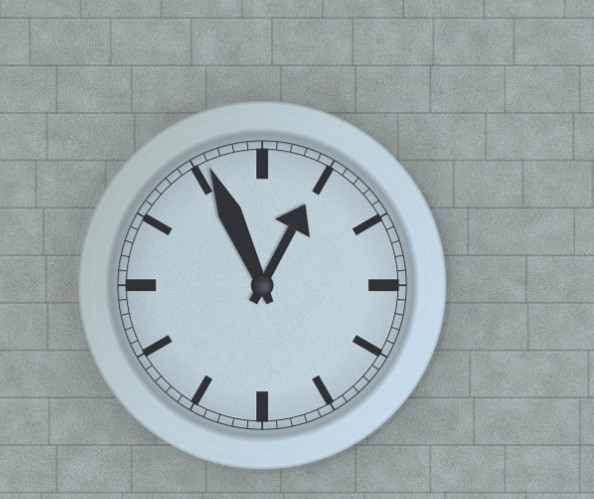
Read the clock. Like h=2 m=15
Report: h=12 m=56
